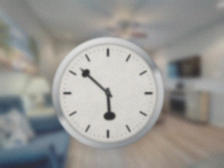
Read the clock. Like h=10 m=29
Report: h=5 m=52
